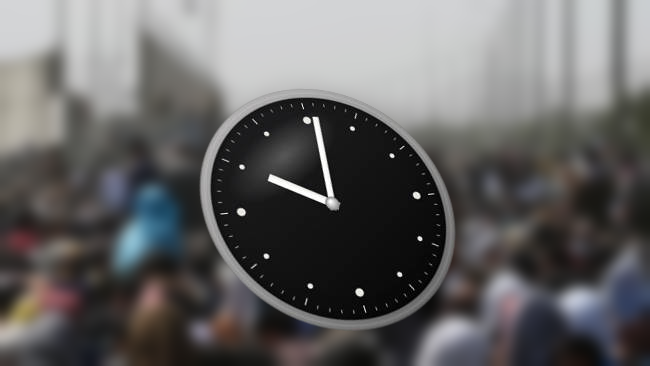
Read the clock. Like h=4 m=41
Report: h=10 m=1
